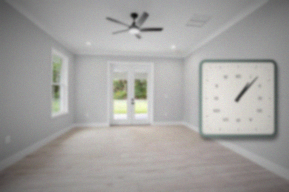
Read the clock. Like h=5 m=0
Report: h=1 m=7
